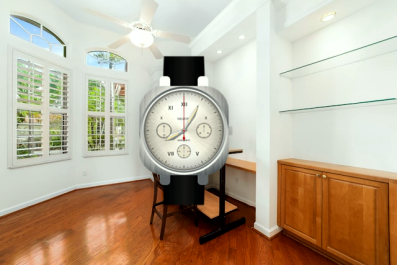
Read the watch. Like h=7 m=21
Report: h=8 m=5
